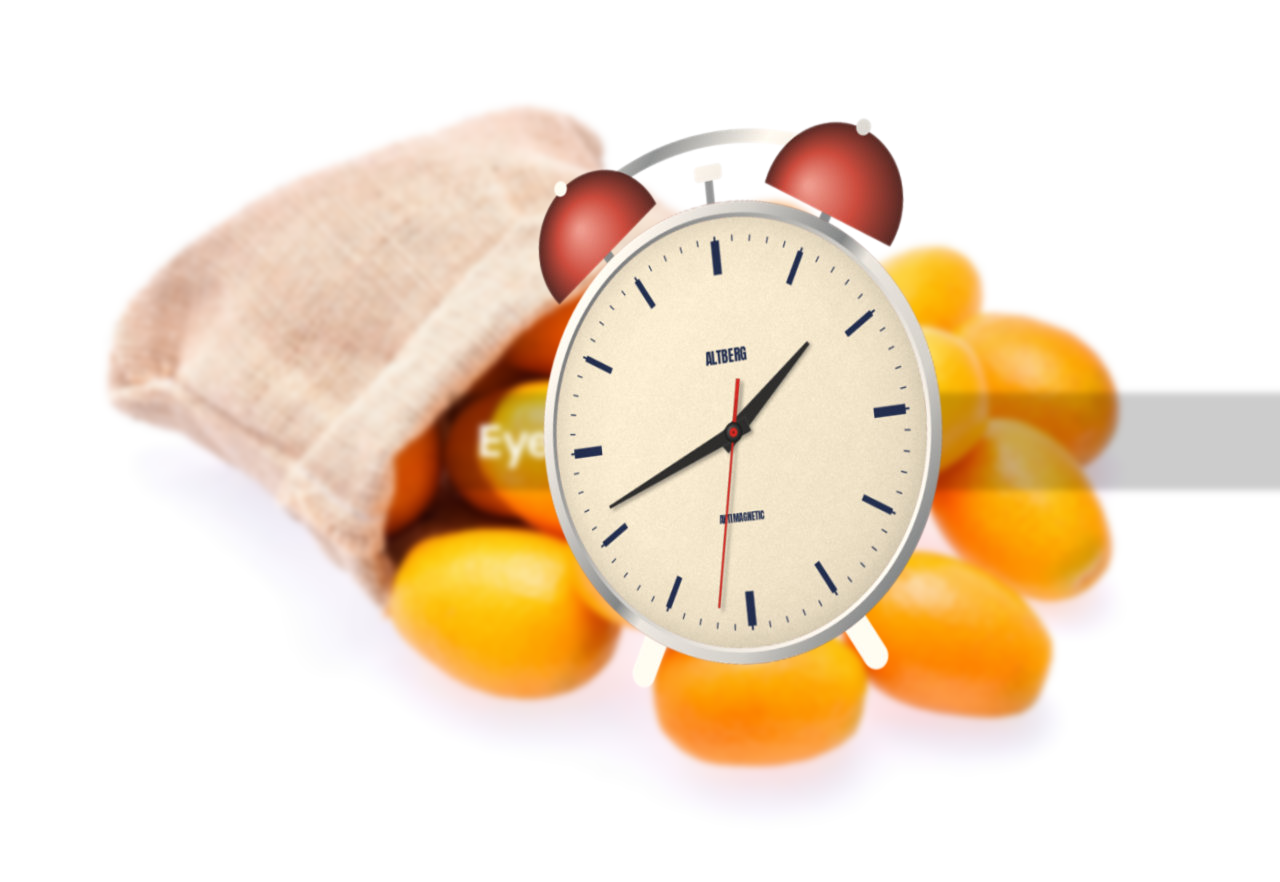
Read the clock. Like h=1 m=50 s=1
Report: h=1 m=41 s=32
